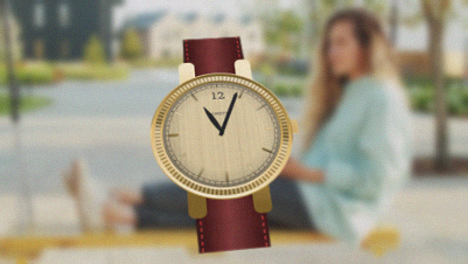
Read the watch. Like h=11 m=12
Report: h=11 m=4
